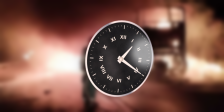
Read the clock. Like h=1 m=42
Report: h=1 m=20
